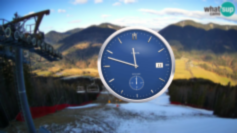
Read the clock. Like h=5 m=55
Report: h=11 m=48
